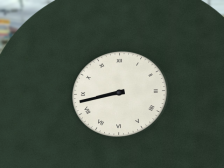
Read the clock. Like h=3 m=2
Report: h=8 m=43
